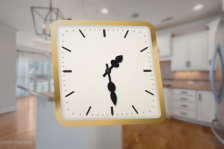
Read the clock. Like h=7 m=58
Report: h=1 m=29
